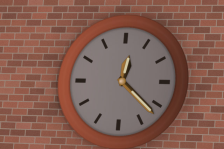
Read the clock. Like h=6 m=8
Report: h=12 m=22
